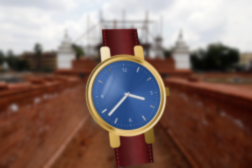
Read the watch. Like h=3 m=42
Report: h=3 m=38
